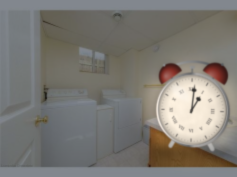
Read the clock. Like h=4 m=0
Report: h=1 m=1
